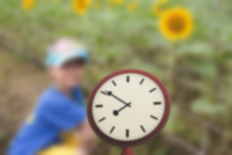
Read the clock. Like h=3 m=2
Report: h=7 m=51
